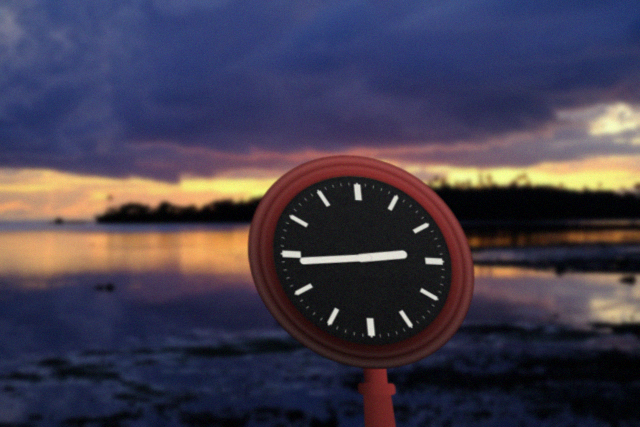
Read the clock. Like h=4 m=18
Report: h=2 m=44
